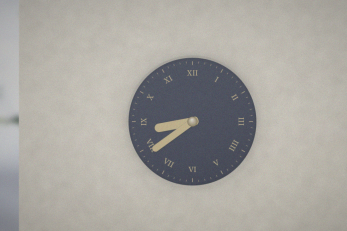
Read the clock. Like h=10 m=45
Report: h=8 m=39
